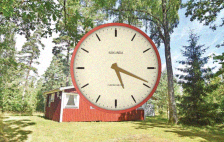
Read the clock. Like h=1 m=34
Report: h=5 m=19
